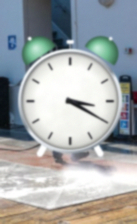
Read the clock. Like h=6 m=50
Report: h=3 m=20
